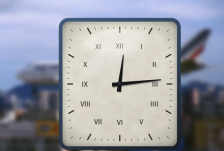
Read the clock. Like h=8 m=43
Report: h=12 m=14
